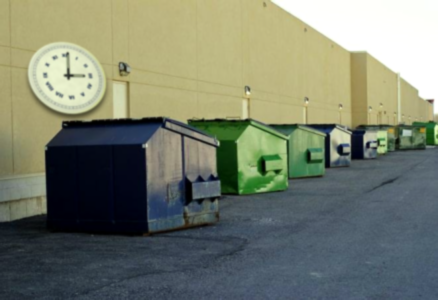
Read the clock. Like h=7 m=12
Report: h=3 m=1
